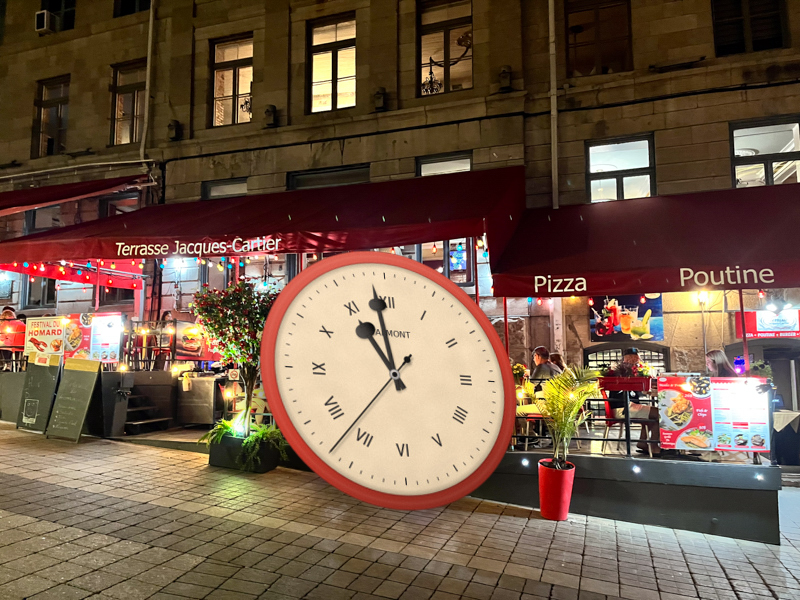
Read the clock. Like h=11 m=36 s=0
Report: h=10 m=58 s=37
